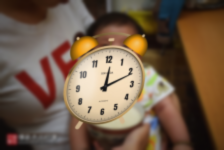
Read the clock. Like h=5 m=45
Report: h=12 m=11
